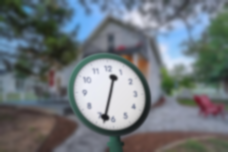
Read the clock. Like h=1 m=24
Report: h=12 m=33
